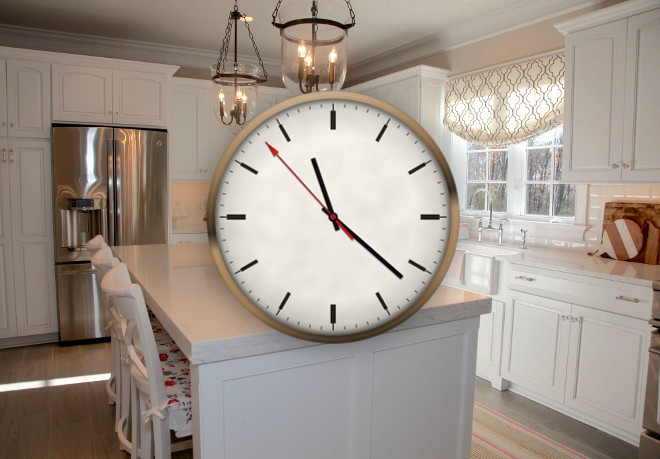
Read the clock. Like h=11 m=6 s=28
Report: h=11 m=21 s=53
